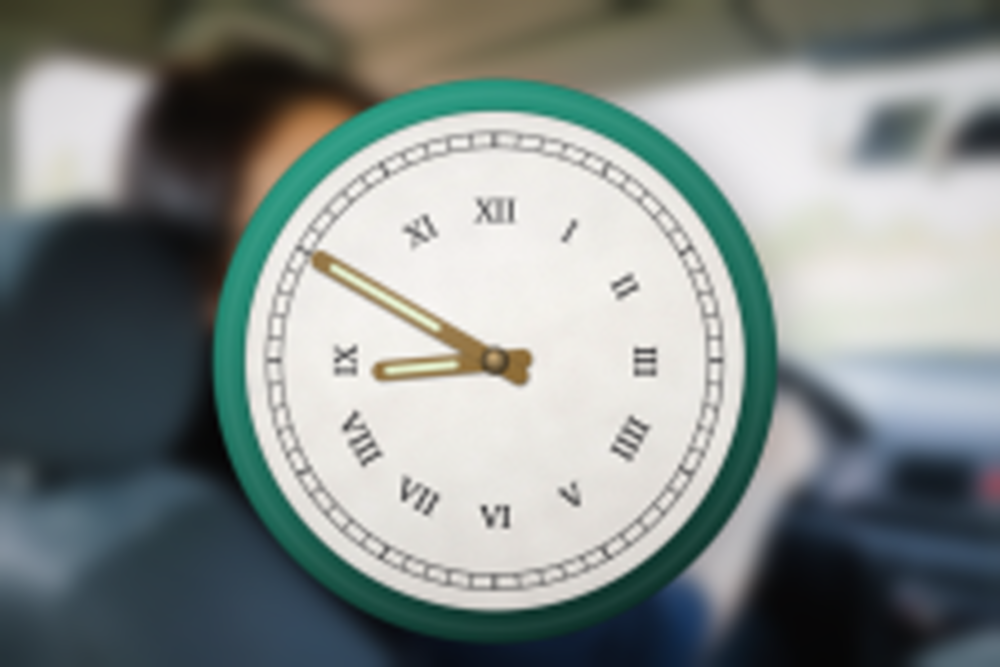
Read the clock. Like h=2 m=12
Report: h=8 m=50
